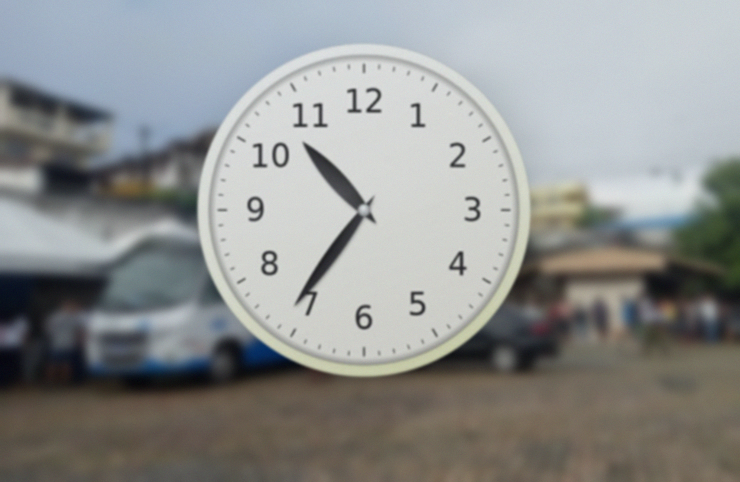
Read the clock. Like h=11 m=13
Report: h=10 m=36
